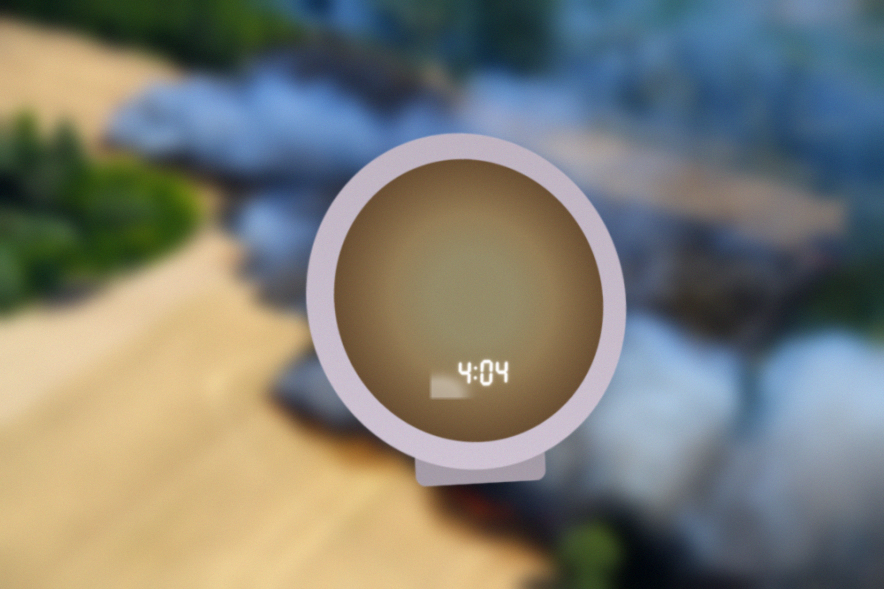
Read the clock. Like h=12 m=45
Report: h=4 m=4
